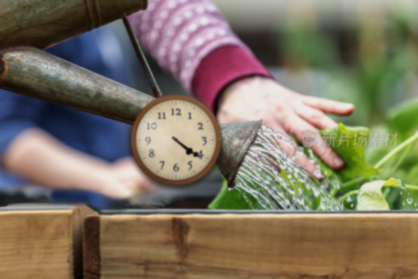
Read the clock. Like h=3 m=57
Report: h=4 m=21
